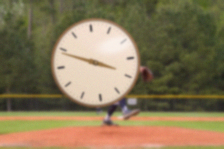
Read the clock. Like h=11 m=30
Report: h=3 m=49
